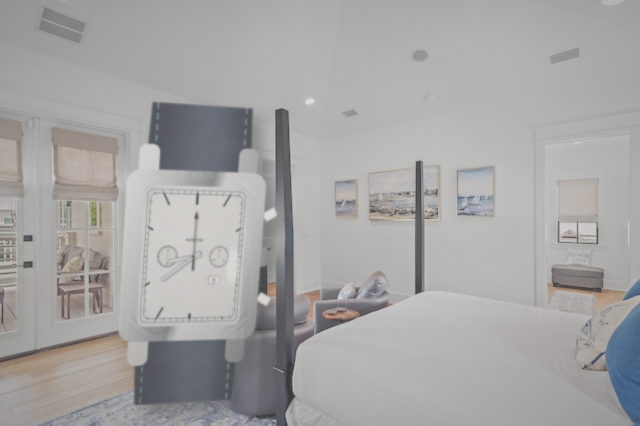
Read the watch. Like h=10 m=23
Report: h=8 m=39
